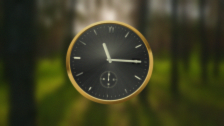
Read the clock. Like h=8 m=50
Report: h=11 m=15
